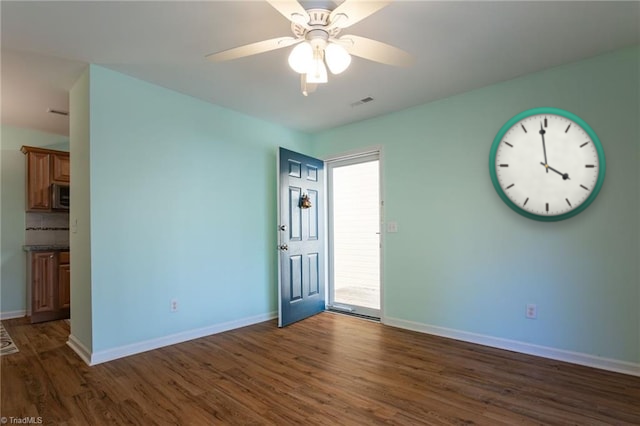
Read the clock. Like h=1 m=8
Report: h=3 m=59
